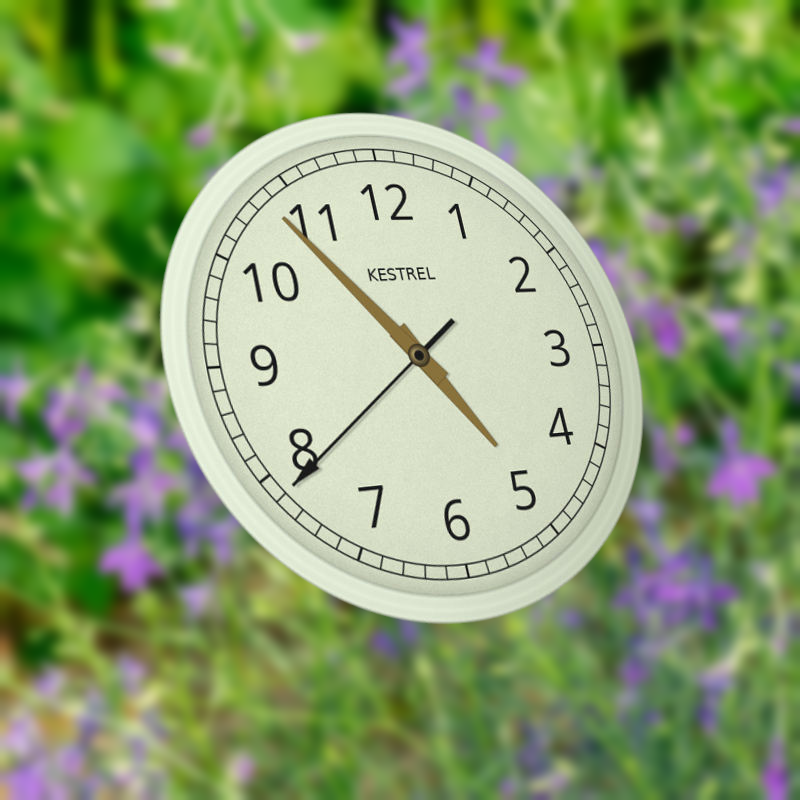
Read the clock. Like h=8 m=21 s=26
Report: h=4 m=53 s=39
